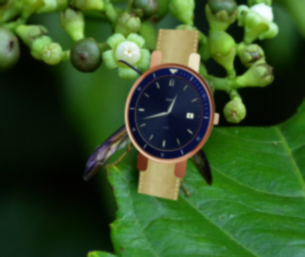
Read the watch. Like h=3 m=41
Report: h=12 m=42
